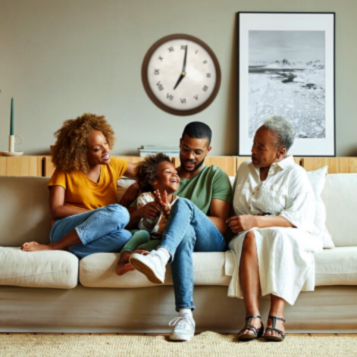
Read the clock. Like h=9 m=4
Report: h=7 m=1
